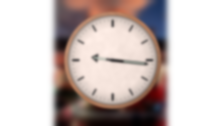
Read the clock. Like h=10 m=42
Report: h=9 m=16
